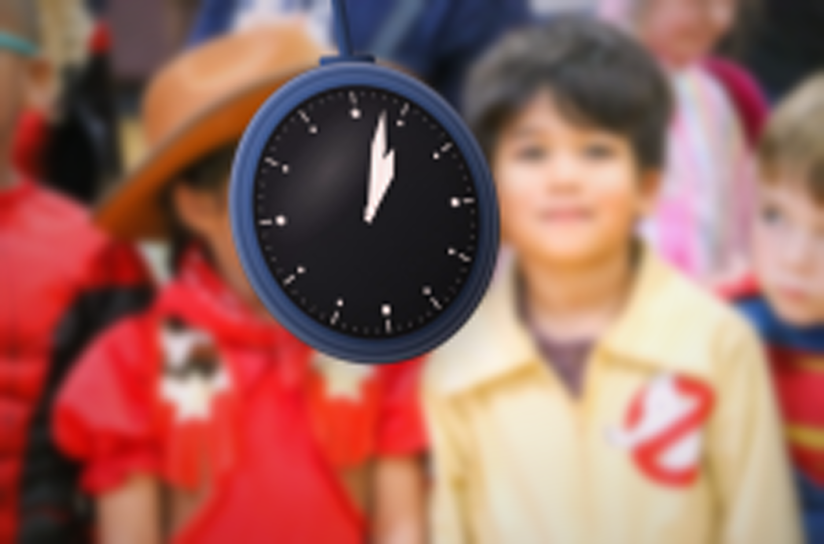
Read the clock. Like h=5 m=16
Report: h=1 m=3
